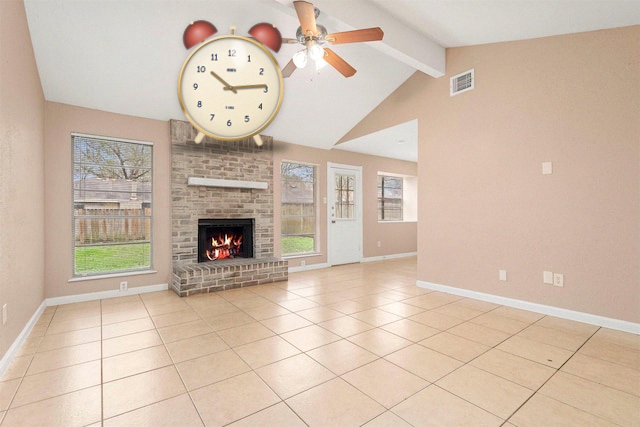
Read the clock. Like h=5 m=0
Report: h=10 m=14
